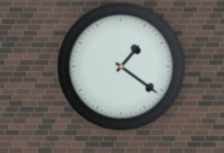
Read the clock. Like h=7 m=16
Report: h=1 m=21
